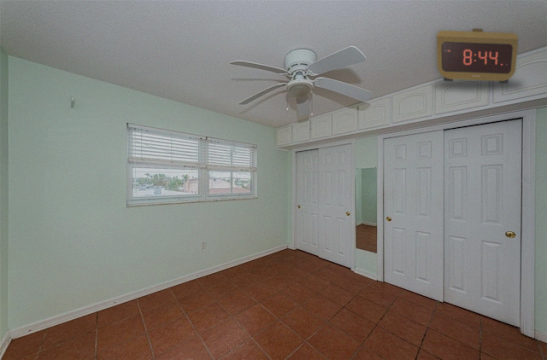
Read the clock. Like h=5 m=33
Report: h=8 m=44
